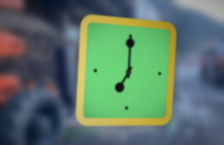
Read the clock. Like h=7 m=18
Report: h=7 m=0
